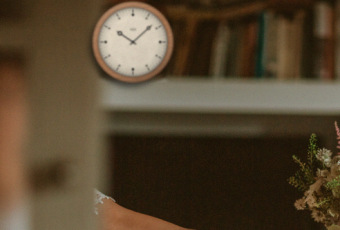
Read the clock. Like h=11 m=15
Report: h=10 m=8
